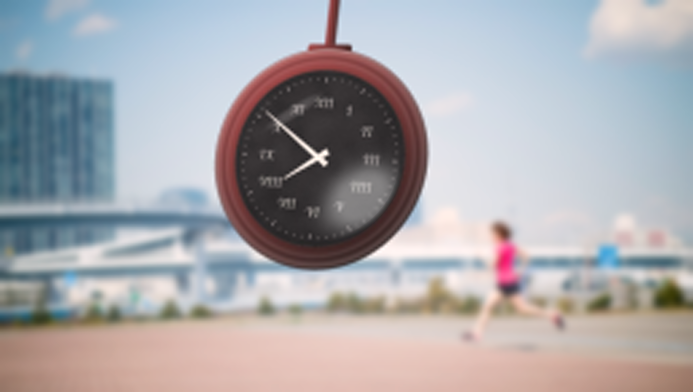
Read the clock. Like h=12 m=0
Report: h=7 m=51
